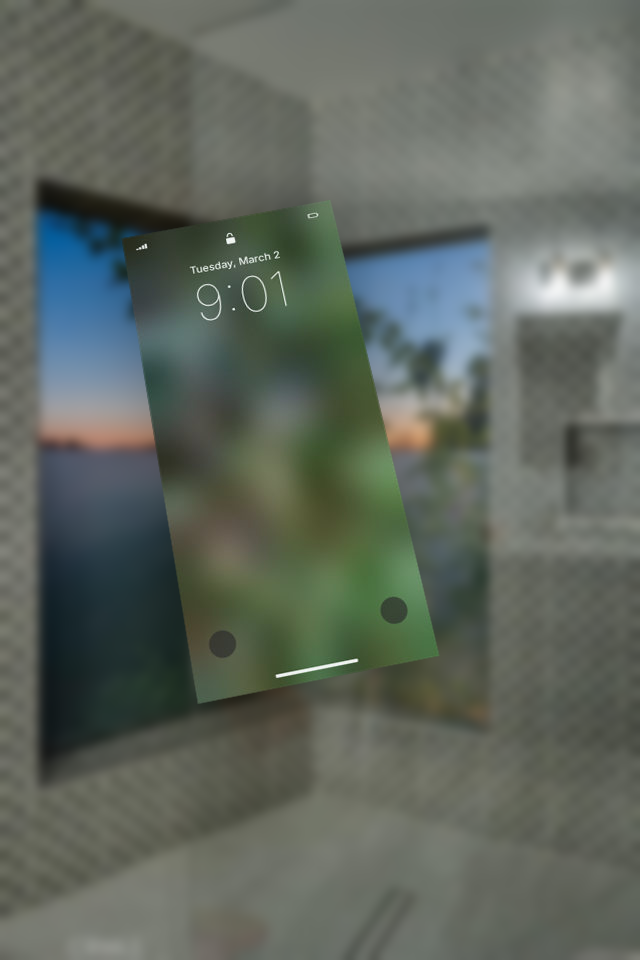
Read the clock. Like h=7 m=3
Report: h=9 m=1
